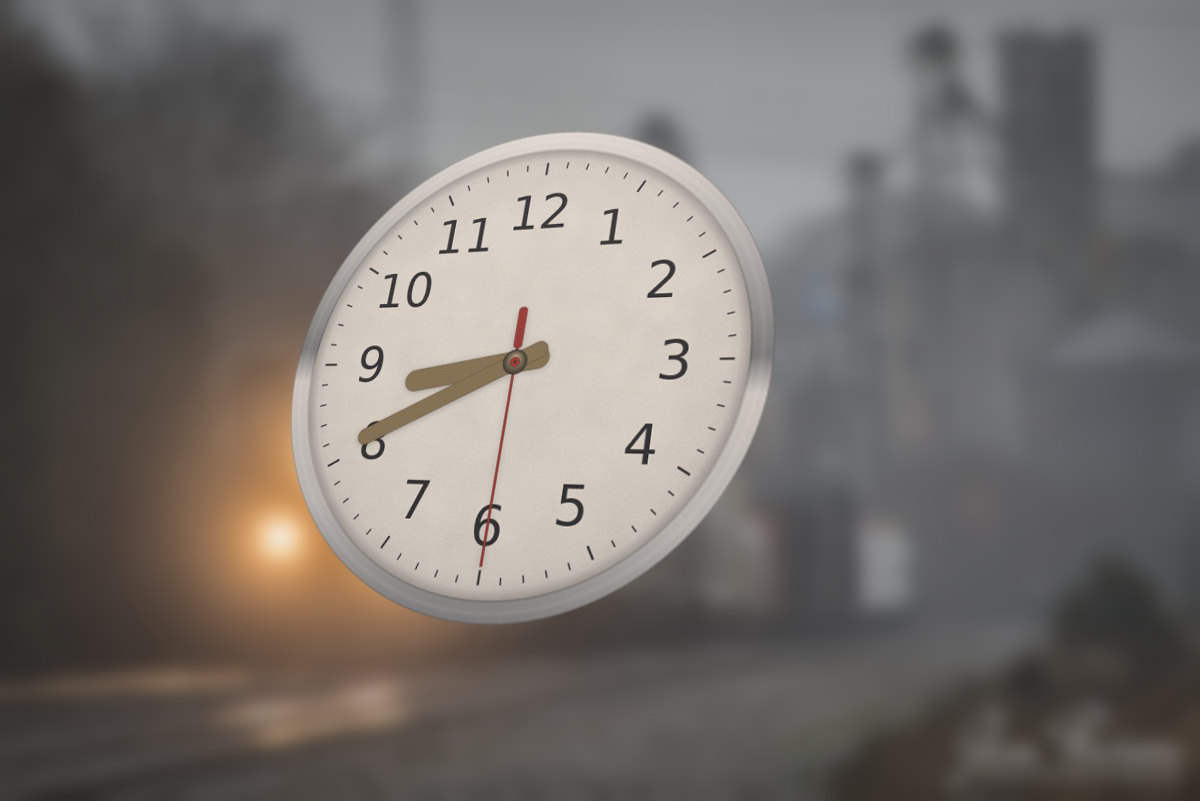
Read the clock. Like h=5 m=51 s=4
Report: h=8 m=40 s=30
